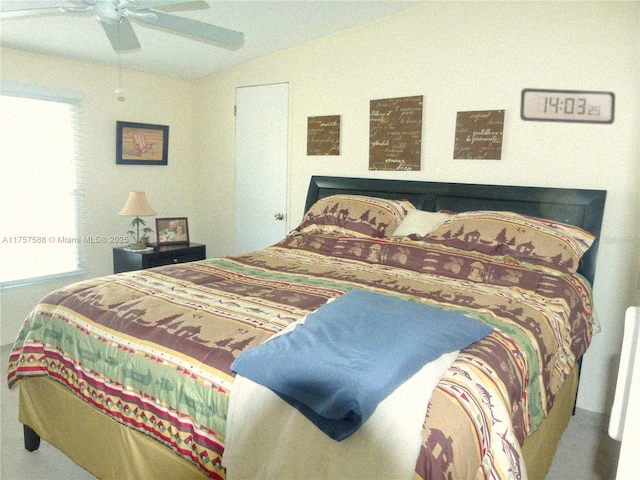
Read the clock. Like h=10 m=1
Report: h=14 m=3
